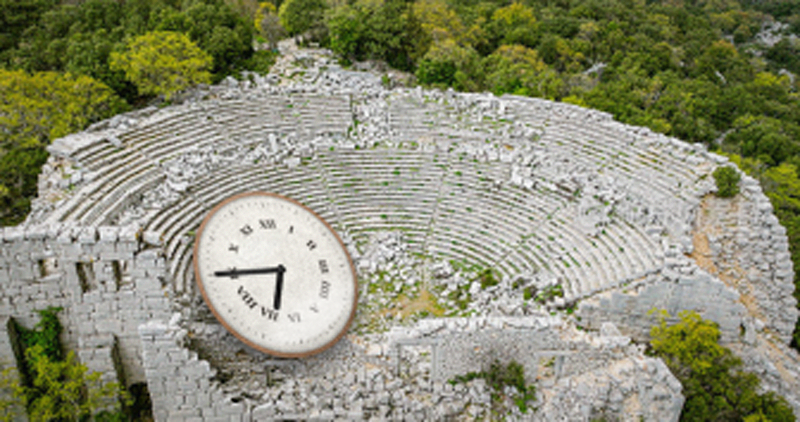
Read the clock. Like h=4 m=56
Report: h=6 m=45
